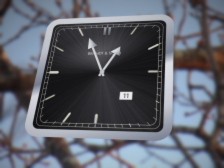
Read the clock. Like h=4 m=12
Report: h=12 m=56
